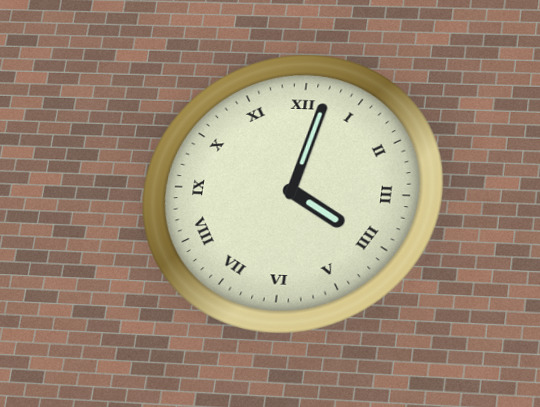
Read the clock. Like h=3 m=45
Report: h=4 m=2
